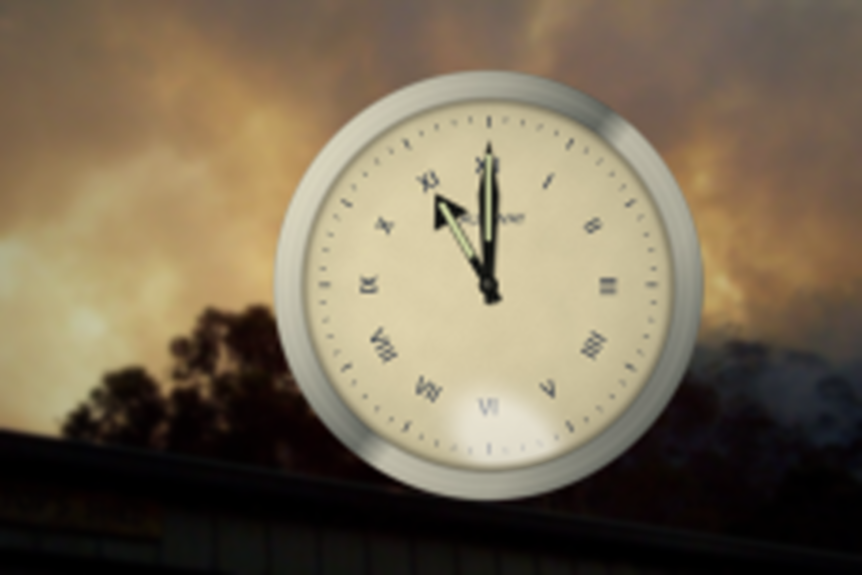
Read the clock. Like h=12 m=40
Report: h=11 m=0
